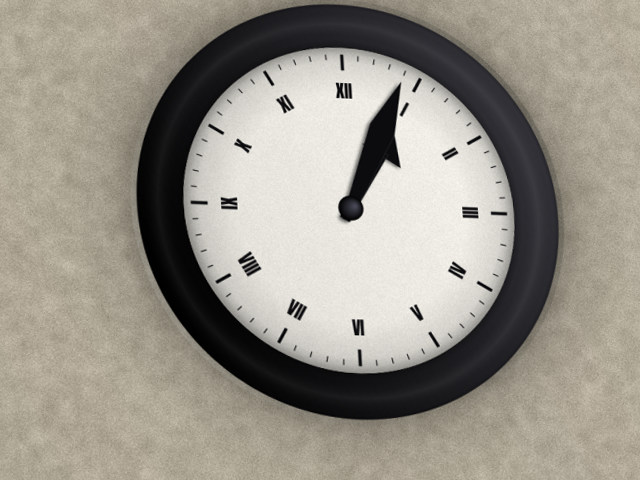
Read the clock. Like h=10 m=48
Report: h=1 m=4
